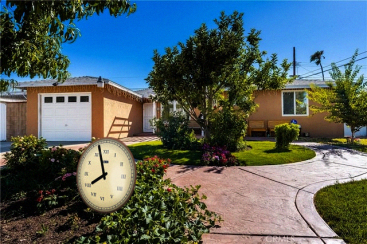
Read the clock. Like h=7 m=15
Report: h=7 m=57
